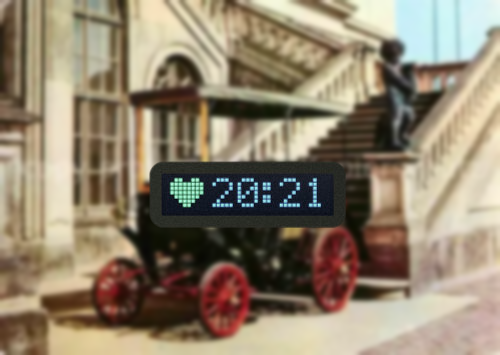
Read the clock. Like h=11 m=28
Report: h=20 m=21
